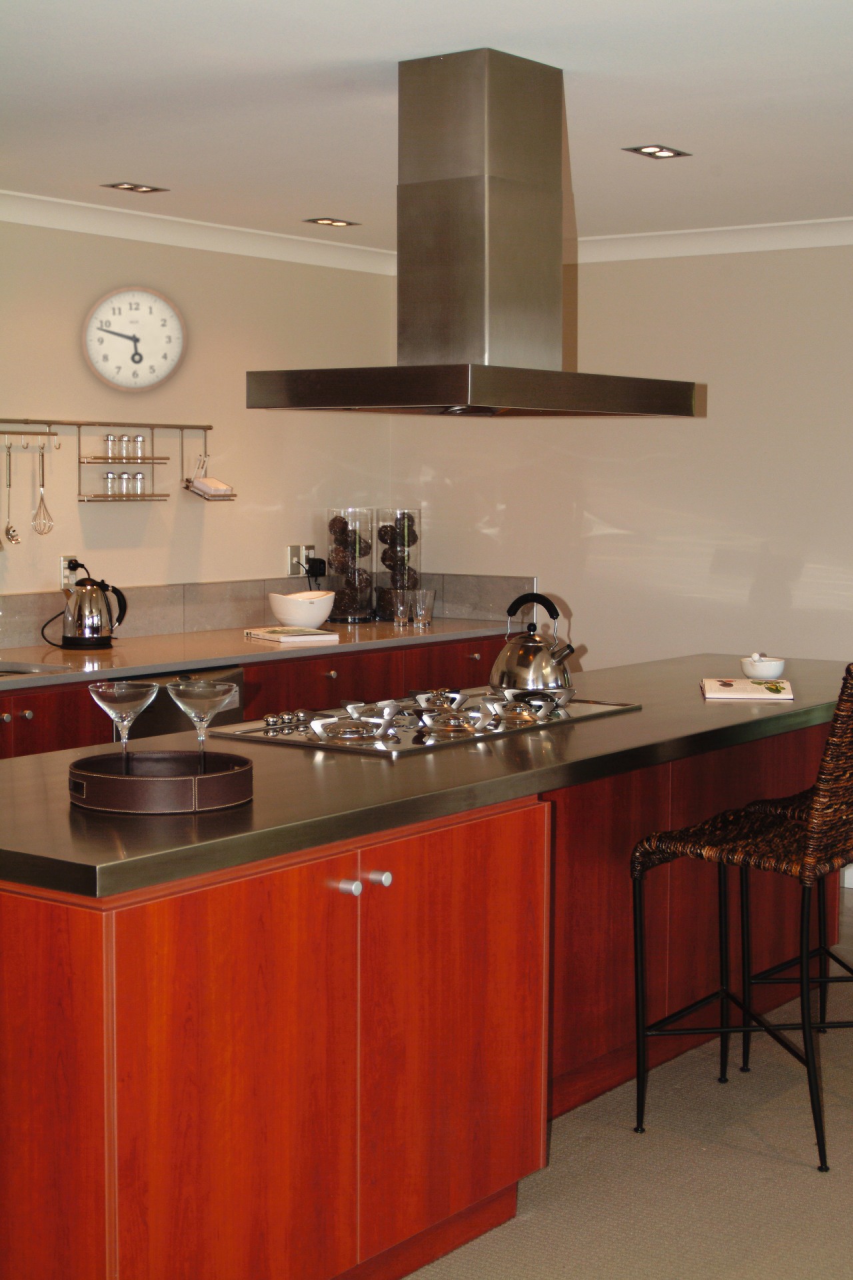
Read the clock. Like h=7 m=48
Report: h=5 m=48
